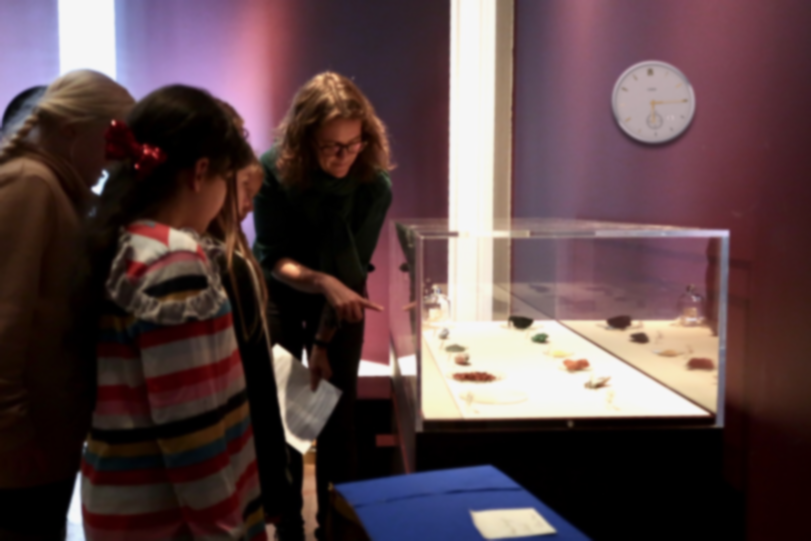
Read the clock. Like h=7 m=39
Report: h=6 m=15
